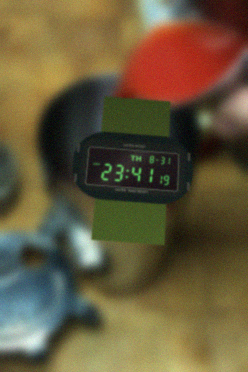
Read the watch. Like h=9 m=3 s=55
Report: h=23 m=41 s=19
